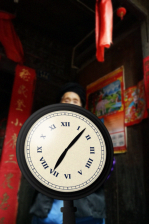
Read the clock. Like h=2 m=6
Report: h=7 m=7
